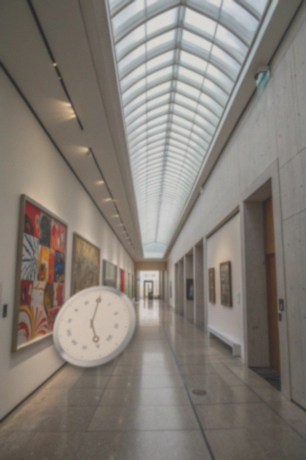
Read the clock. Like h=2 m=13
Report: h=5 m=0
